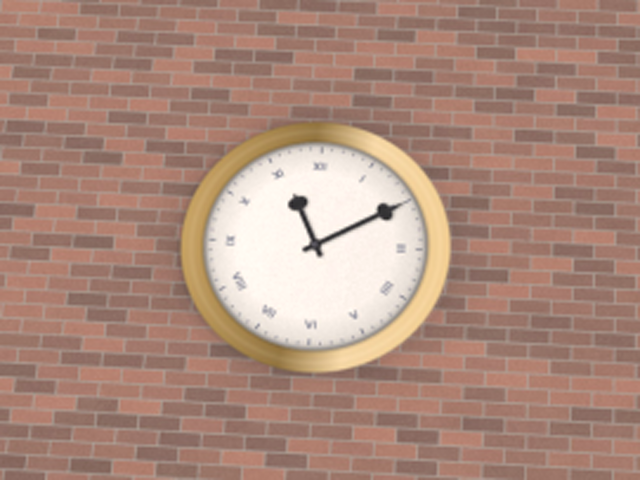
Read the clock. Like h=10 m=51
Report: h=11 m=10
